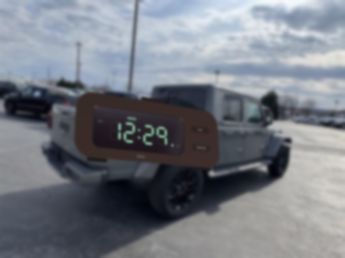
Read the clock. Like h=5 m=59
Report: h=12 m=29
